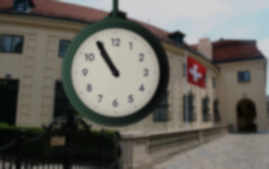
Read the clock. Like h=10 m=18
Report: h=10 m=55
